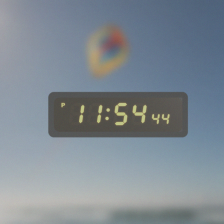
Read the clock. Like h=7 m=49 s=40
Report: h=11 m=54 s=44
